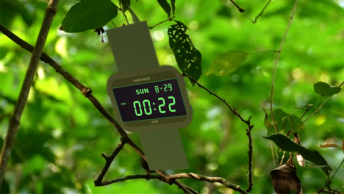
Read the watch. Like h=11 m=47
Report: h=0 m=22
